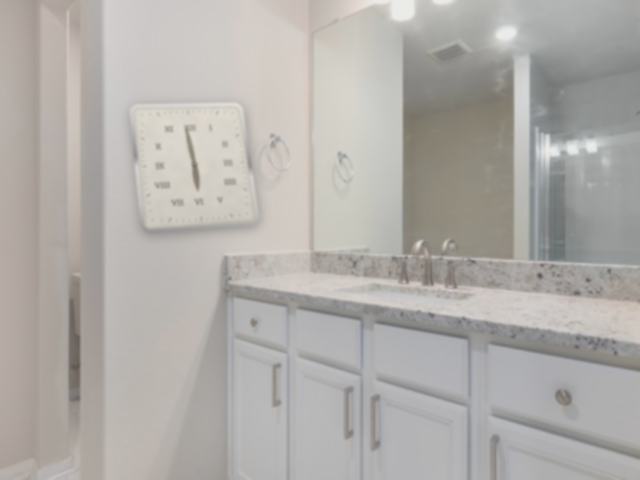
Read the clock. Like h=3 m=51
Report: h=5 m=59
